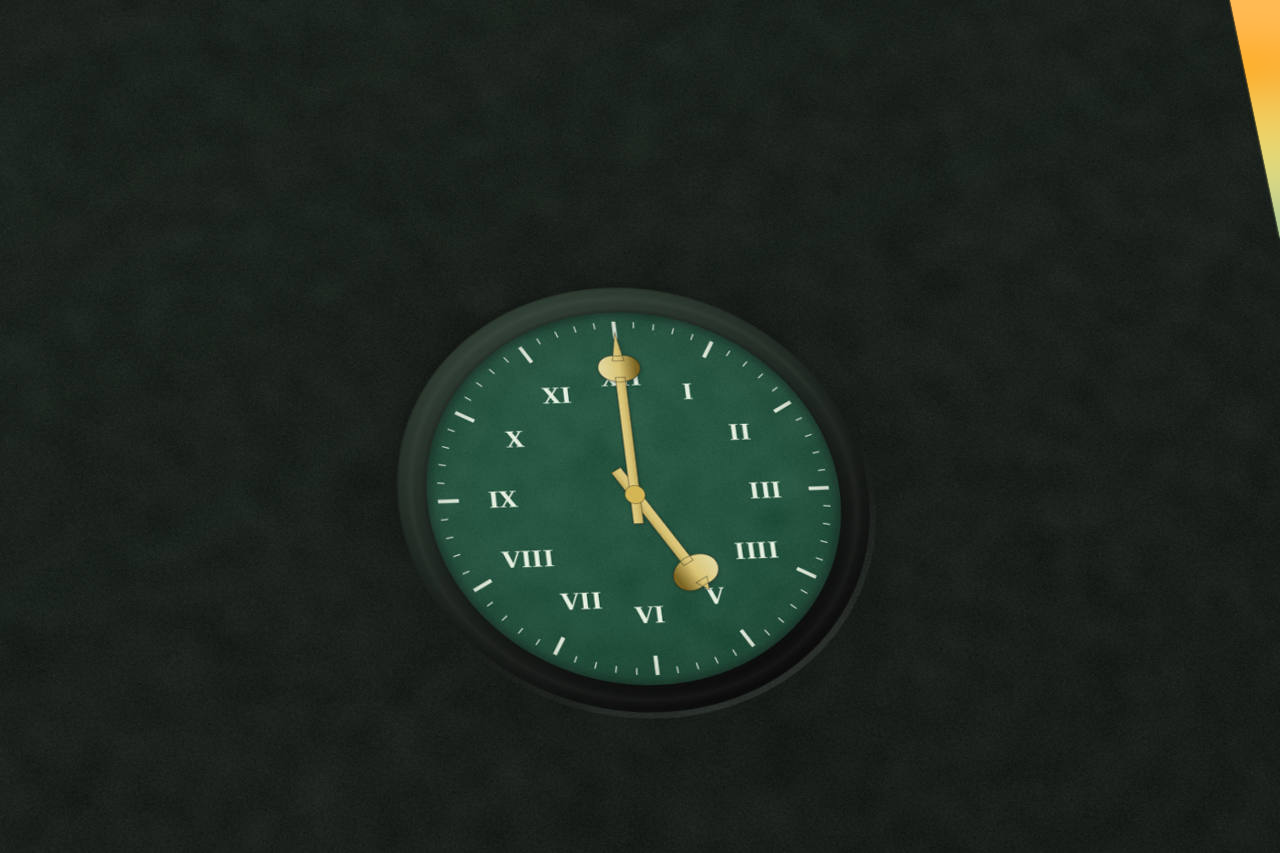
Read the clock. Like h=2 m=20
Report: h=5 m=0
